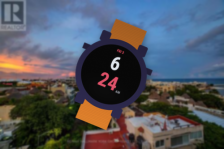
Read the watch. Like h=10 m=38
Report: h=6 m=24
